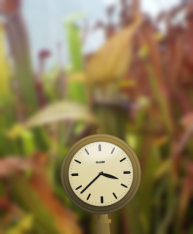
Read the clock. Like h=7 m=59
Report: h=3 m=38
